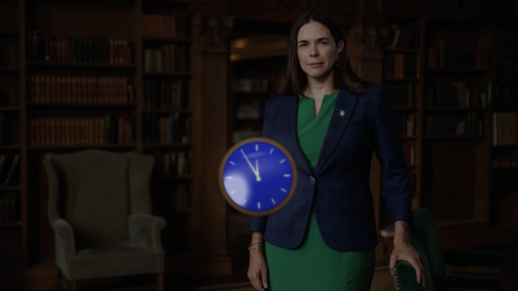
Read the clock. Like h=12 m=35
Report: h=11 m=55
